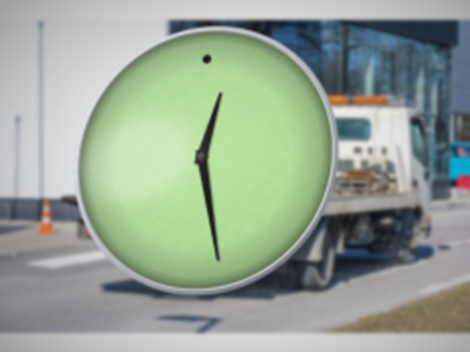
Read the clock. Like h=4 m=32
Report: h=12 m=28
